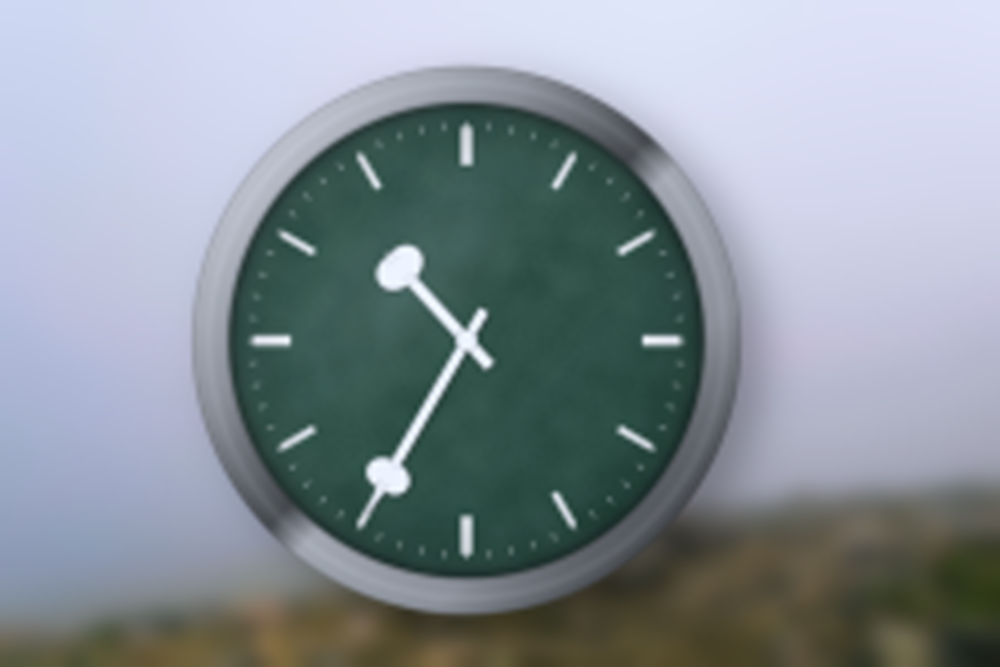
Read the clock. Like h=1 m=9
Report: h=10 m=35
